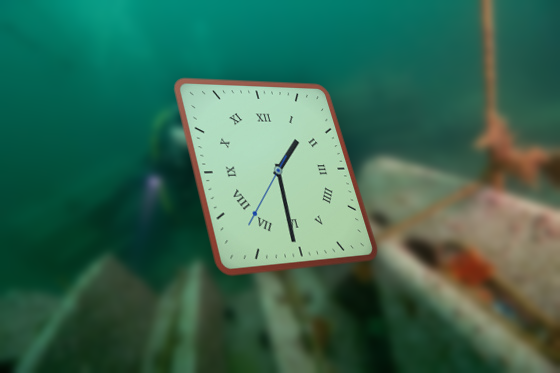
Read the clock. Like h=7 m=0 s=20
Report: h=1 m=30 s=37
